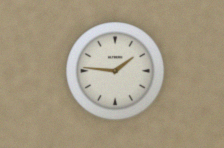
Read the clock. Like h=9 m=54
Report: h=1 m=46
